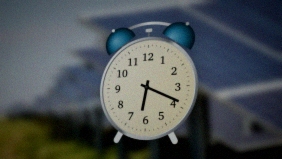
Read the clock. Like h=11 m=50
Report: h=6 m=19
